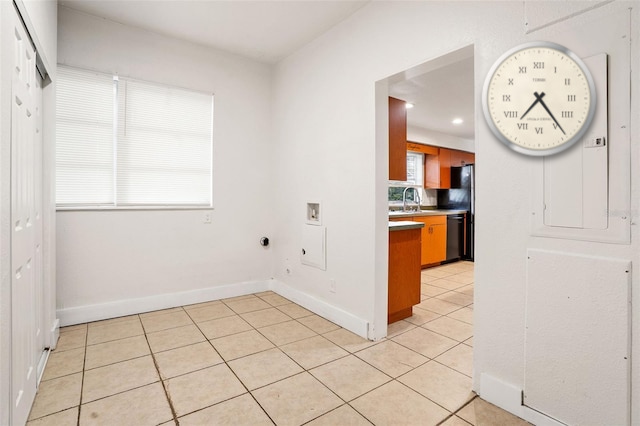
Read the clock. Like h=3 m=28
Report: h=7 m=24
